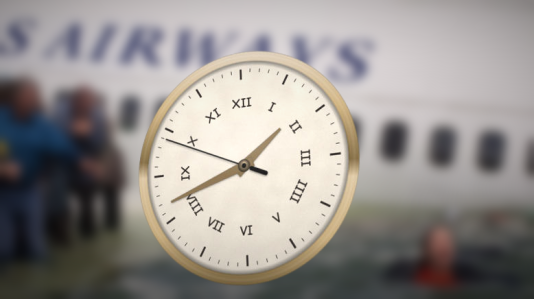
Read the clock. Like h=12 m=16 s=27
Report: h=1 m=41 s=49
